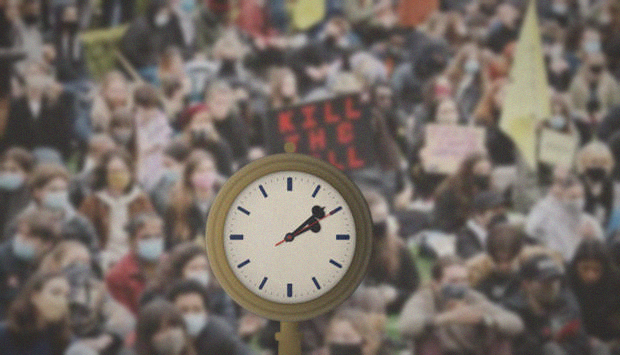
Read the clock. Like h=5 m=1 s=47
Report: h=2 m=8 s=10
